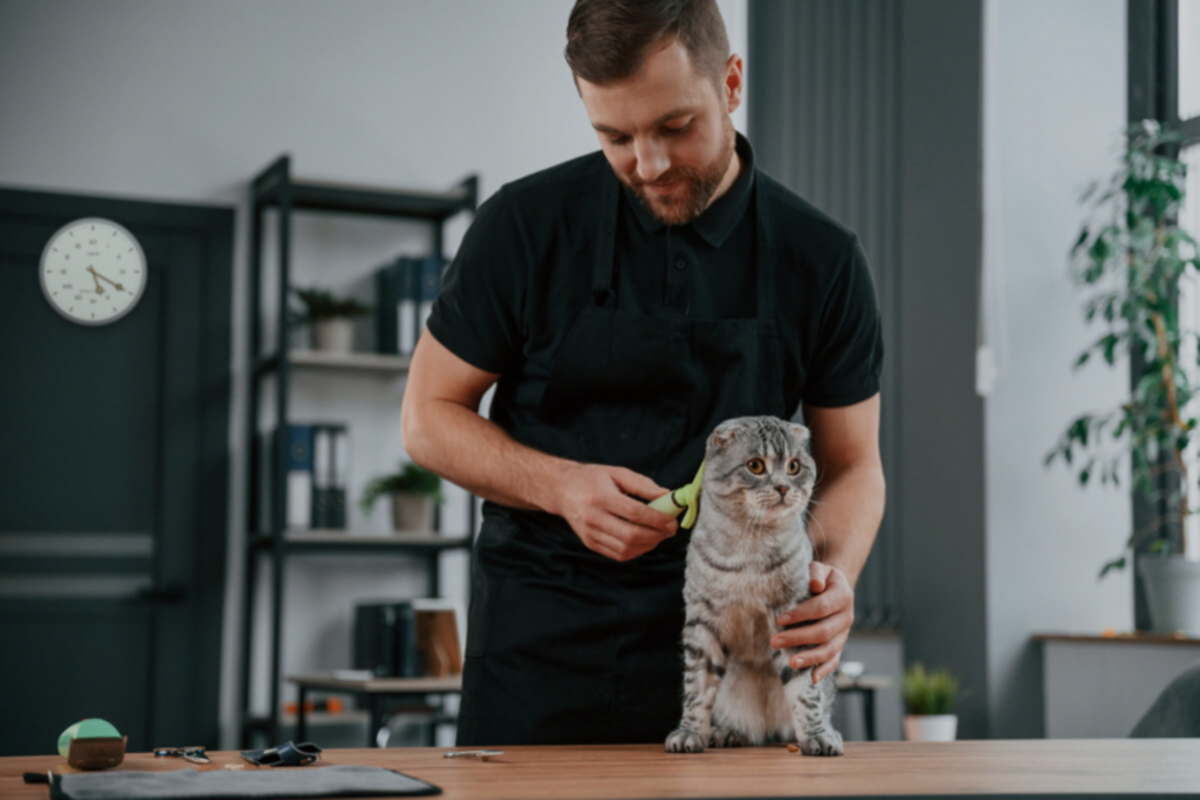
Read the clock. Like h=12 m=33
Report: h=5 m=20
